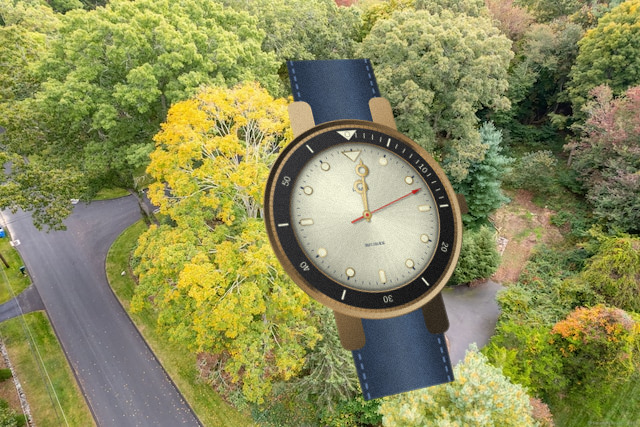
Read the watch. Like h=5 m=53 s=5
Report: h=12 m=1 s=12
